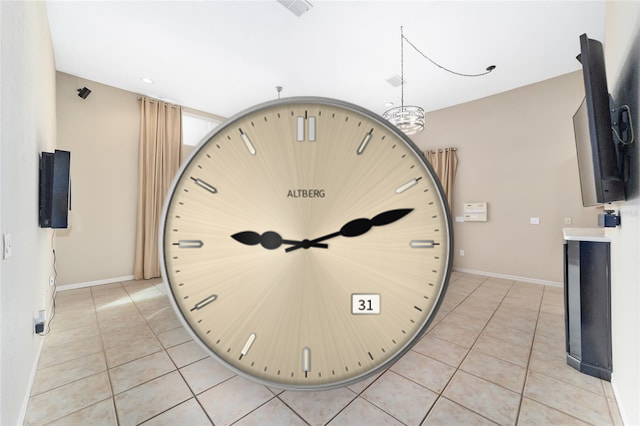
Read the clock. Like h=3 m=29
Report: h=9 m=12
